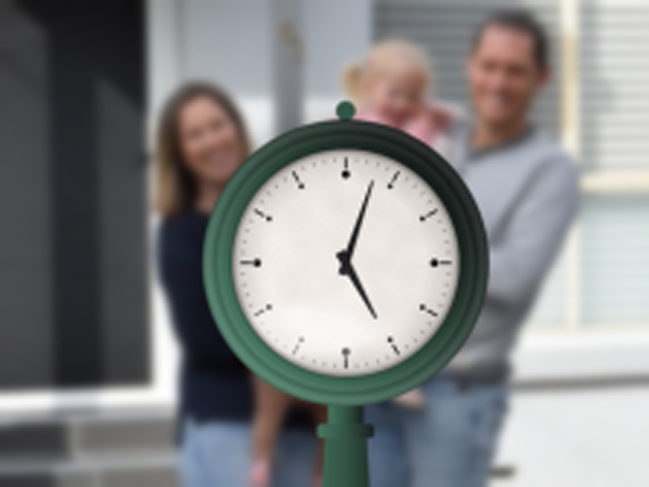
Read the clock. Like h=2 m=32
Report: h=5 m=3
